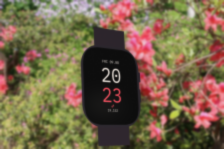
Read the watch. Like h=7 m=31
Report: h=20 m=23
